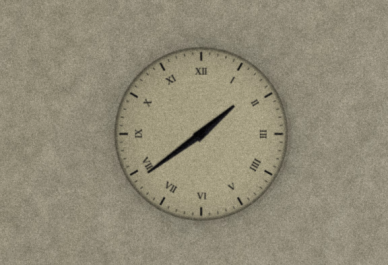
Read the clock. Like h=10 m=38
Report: h=1 m=39
